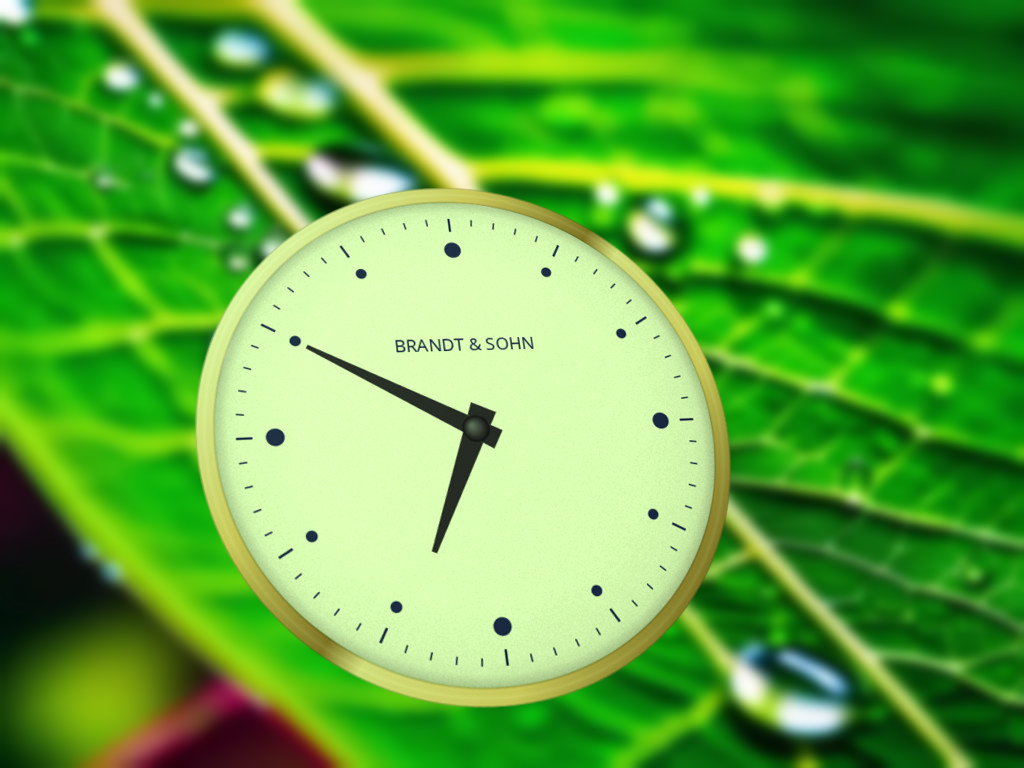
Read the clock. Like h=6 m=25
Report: h=6 m=50
